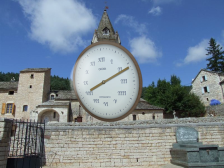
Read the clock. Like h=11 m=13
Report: h=8 m=11
